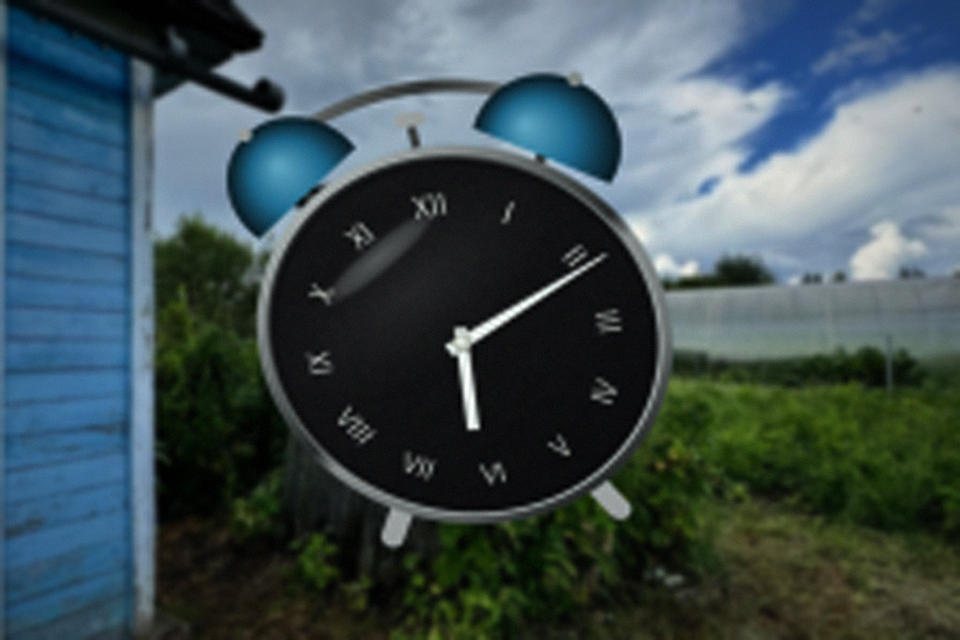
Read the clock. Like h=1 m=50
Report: h=6 m=11
